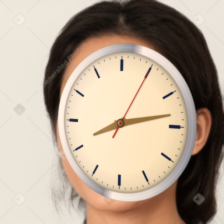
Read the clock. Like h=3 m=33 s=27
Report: h=8 m=13 s=5
